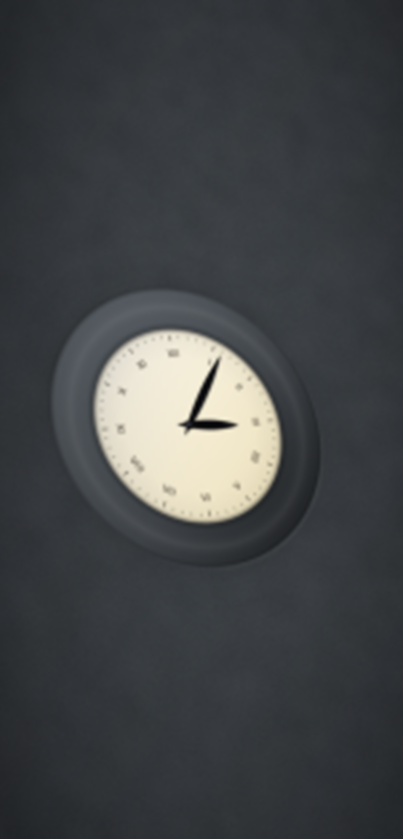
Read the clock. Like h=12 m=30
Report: h=3 m=6
